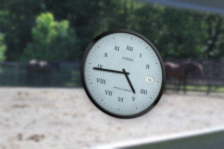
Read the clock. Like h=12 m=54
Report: h=4 m=44
